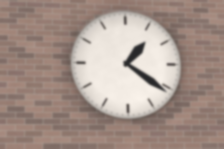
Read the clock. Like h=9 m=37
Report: h=1 m=21
